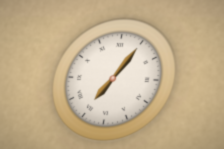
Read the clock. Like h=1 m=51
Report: h=7 m=5
